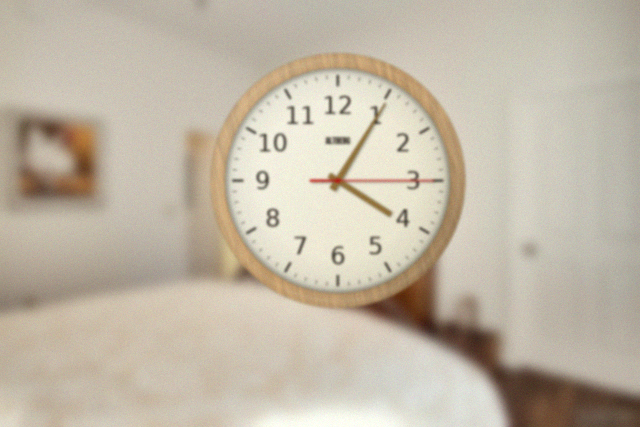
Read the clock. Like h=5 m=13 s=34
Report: h=4 m=5 s=15
